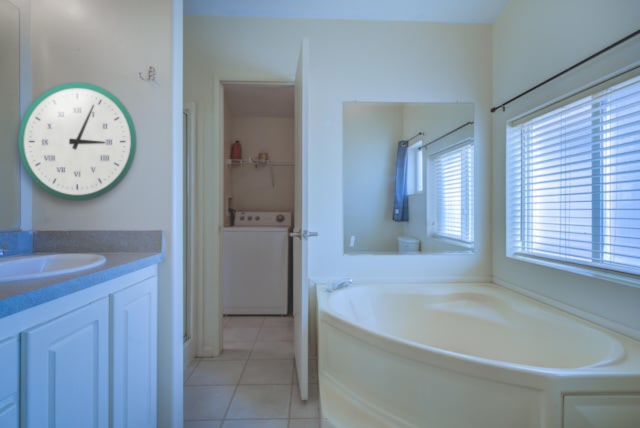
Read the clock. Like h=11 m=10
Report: h=3 m=4
